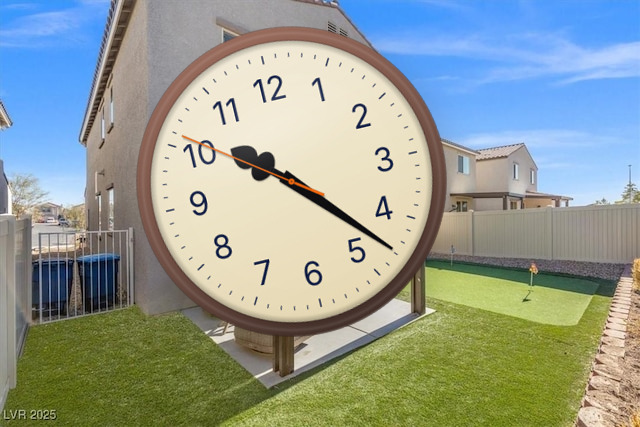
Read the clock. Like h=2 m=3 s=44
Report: h=10 m=22 s=51
